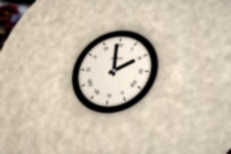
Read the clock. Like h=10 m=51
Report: h=1 m=59
